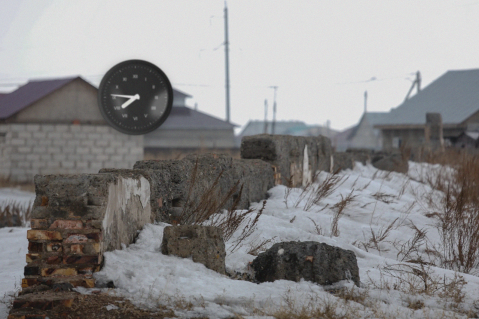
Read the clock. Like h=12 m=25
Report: h=7 m=46
